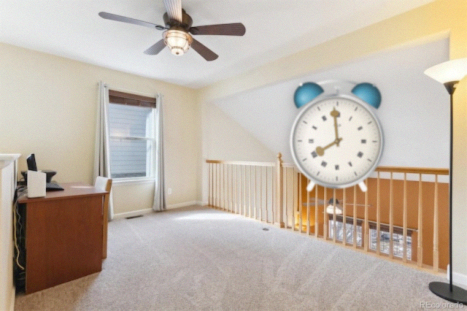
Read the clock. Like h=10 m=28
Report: h=7 m=59
